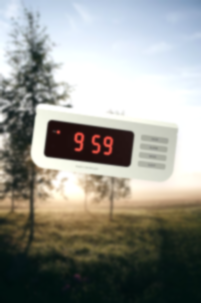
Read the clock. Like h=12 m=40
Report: h=9 m=59
